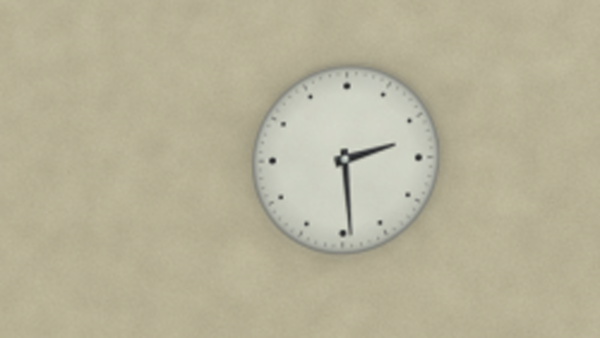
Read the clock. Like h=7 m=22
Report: h=2 m=29
